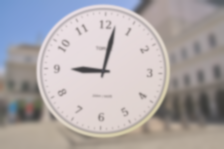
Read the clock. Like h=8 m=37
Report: h=9 m=2
